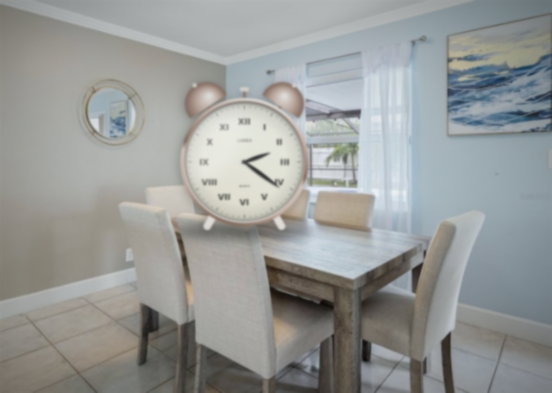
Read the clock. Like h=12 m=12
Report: h=2 m=21
